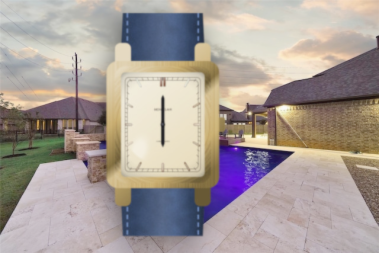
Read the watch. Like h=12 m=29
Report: h=6 m=0
